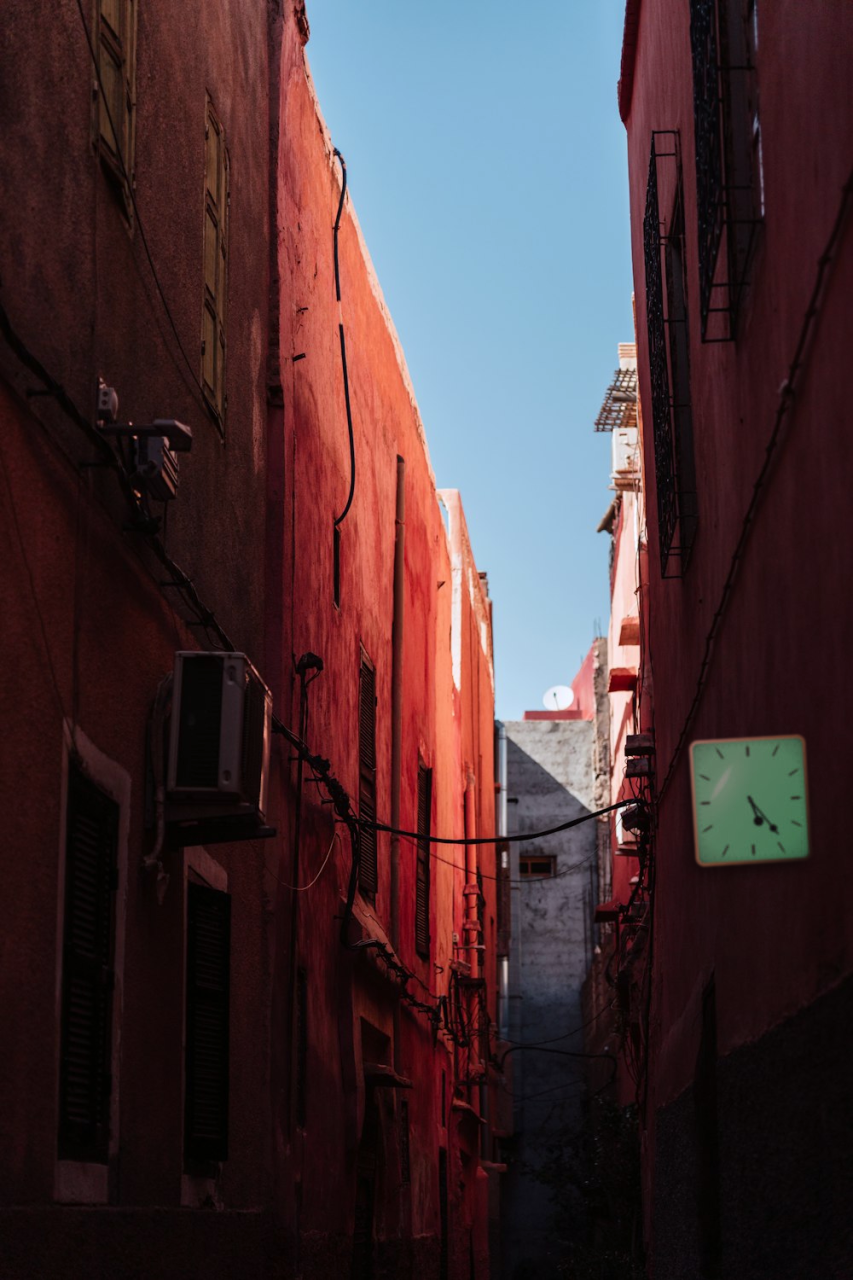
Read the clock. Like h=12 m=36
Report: h=5 m=24
